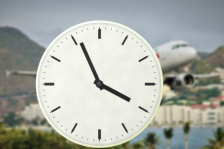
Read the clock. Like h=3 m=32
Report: h=3 m=56
